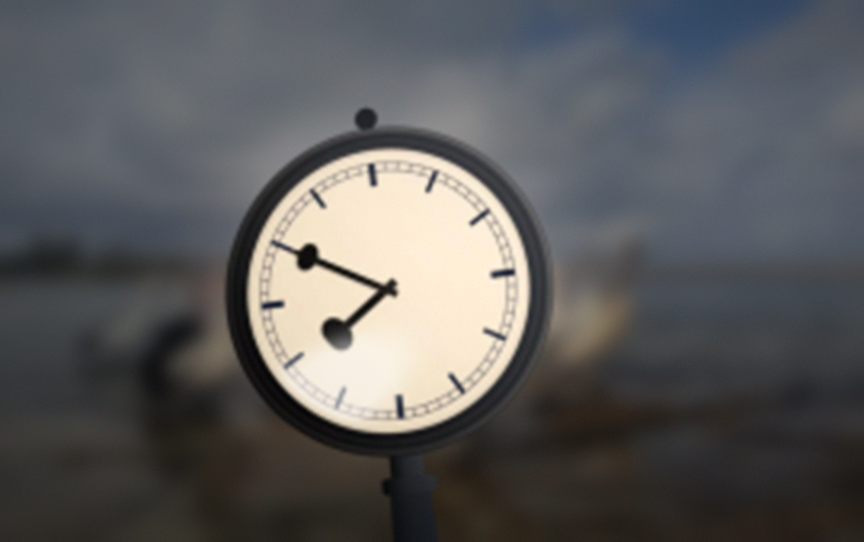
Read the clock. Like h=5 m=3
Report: h=7 m=50
